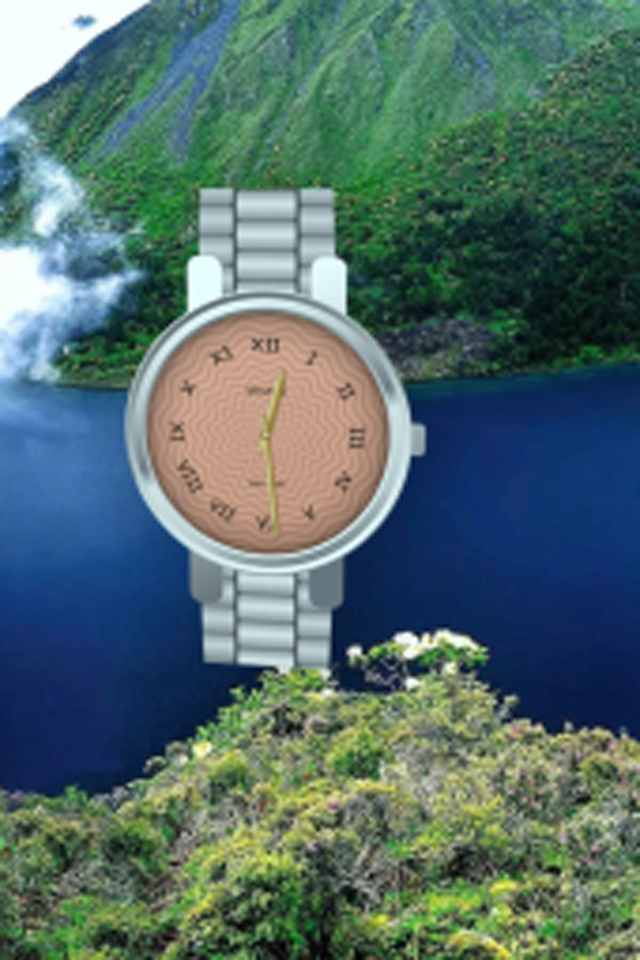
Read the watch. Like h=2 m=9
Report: h=12 m=29
